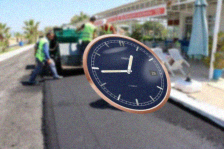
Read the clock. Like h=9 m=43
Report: h=12 m=44
